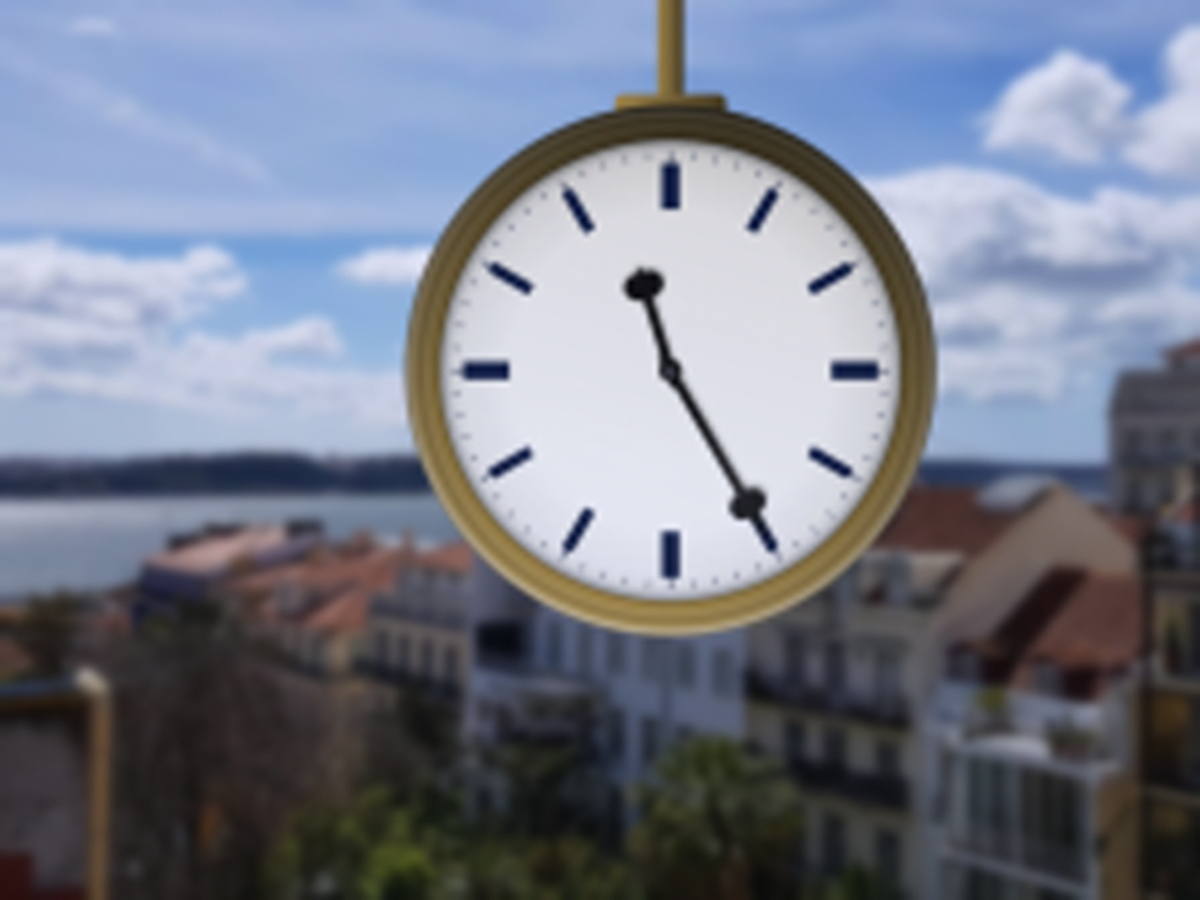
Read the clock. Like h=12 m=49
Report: h=11 m=25
